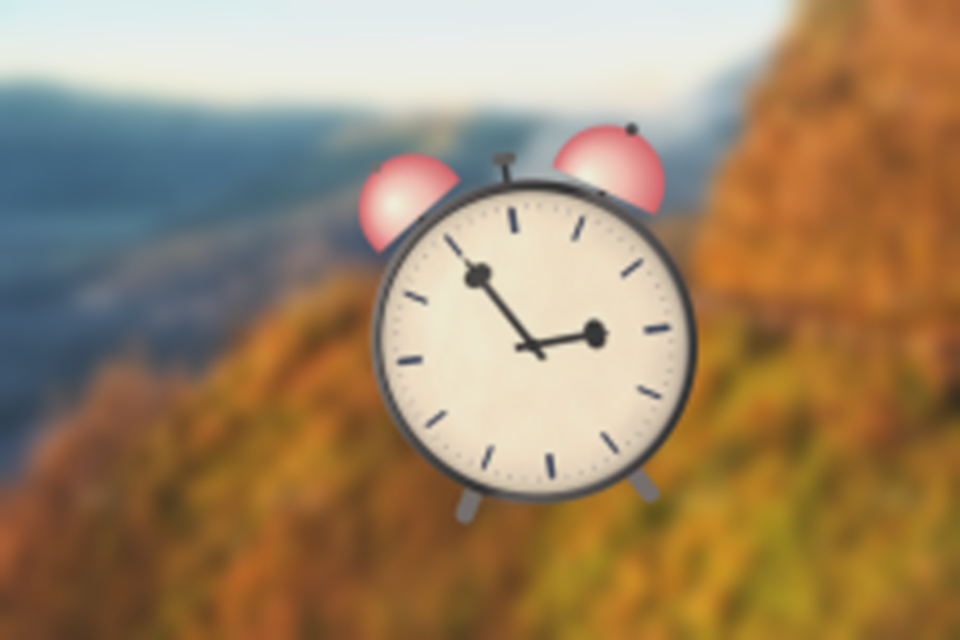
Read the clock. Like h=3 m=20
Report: h=2 m=55
